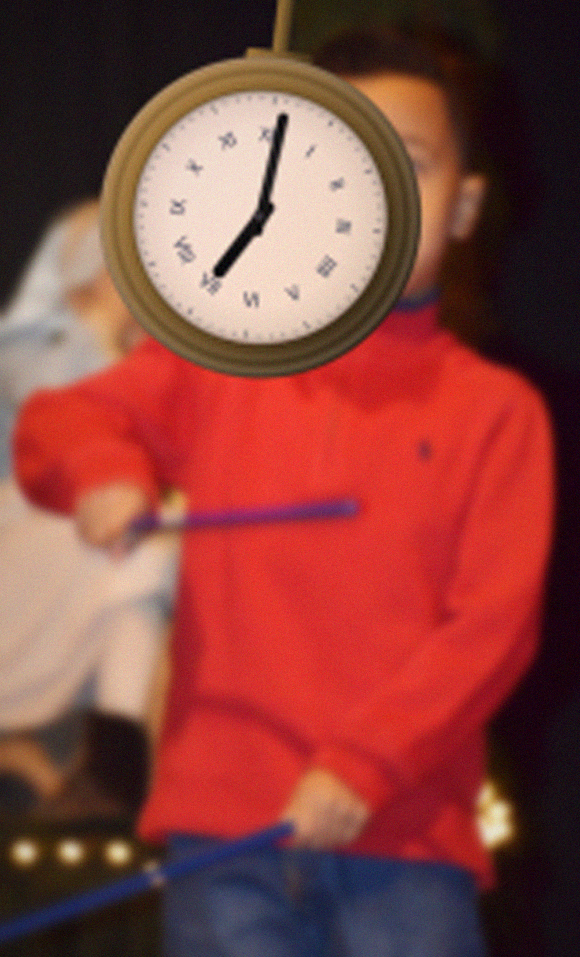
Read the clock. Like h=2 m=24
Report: h=7 m=1
